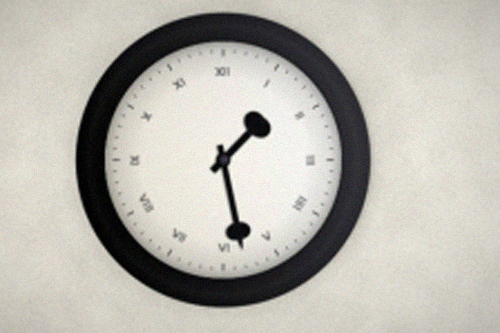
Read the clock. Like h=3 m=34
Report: h=1 m=28
